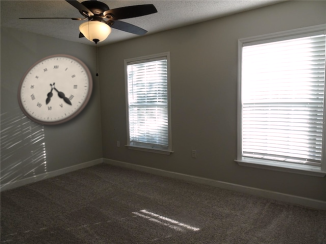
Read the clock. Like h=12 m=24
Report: h=6 m=22
